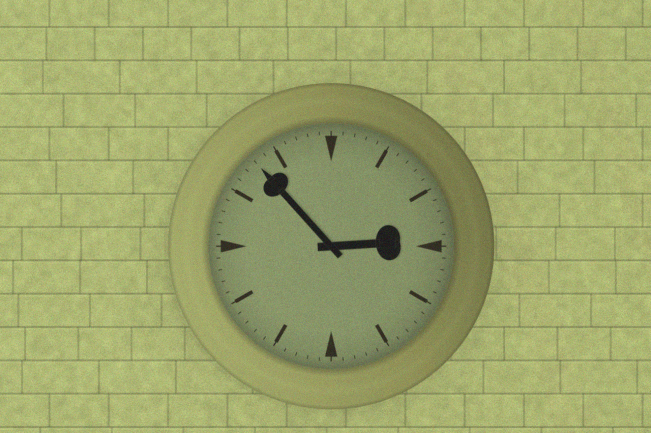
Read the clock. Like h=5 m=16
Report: h=2 m=53
